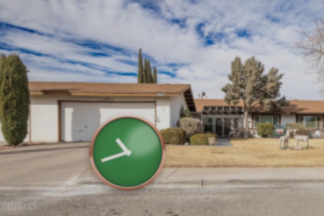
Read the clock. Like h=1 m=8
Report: h=10 m=42
